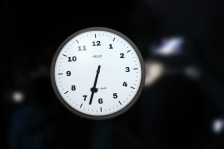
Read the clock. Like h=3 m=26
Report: h=6 m=33
